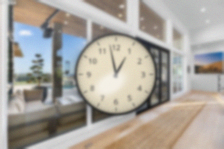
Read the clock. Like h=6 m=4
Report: h=12 m=58
